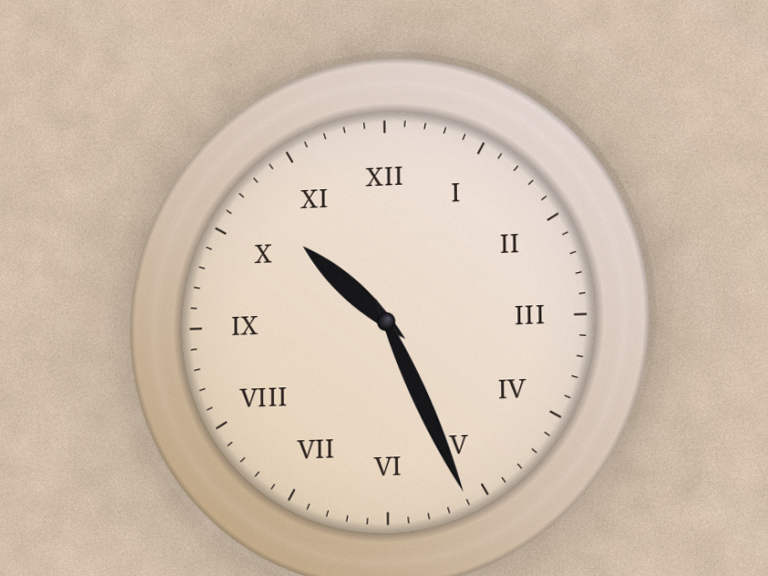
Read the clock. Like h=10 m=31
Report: h=10 m=26
